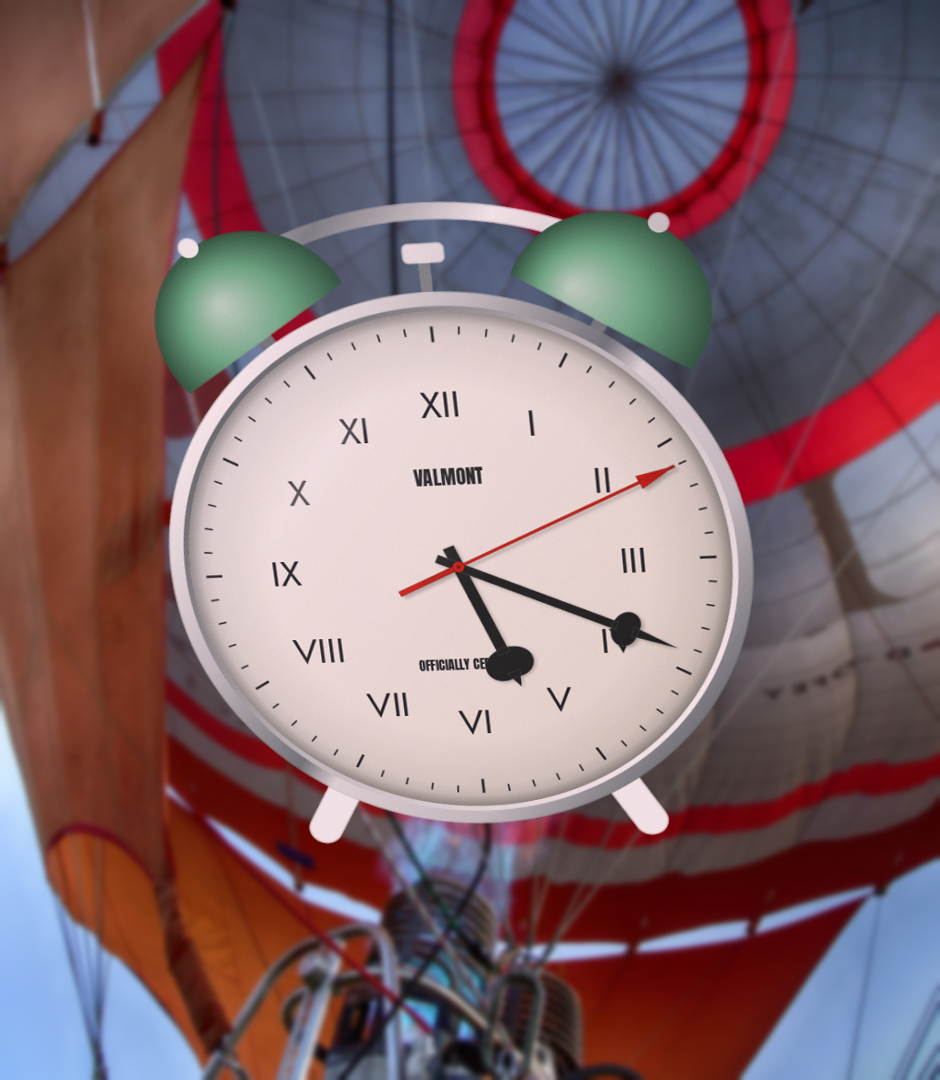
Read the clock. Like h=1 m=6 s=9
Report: h=5 m=19 s=11
